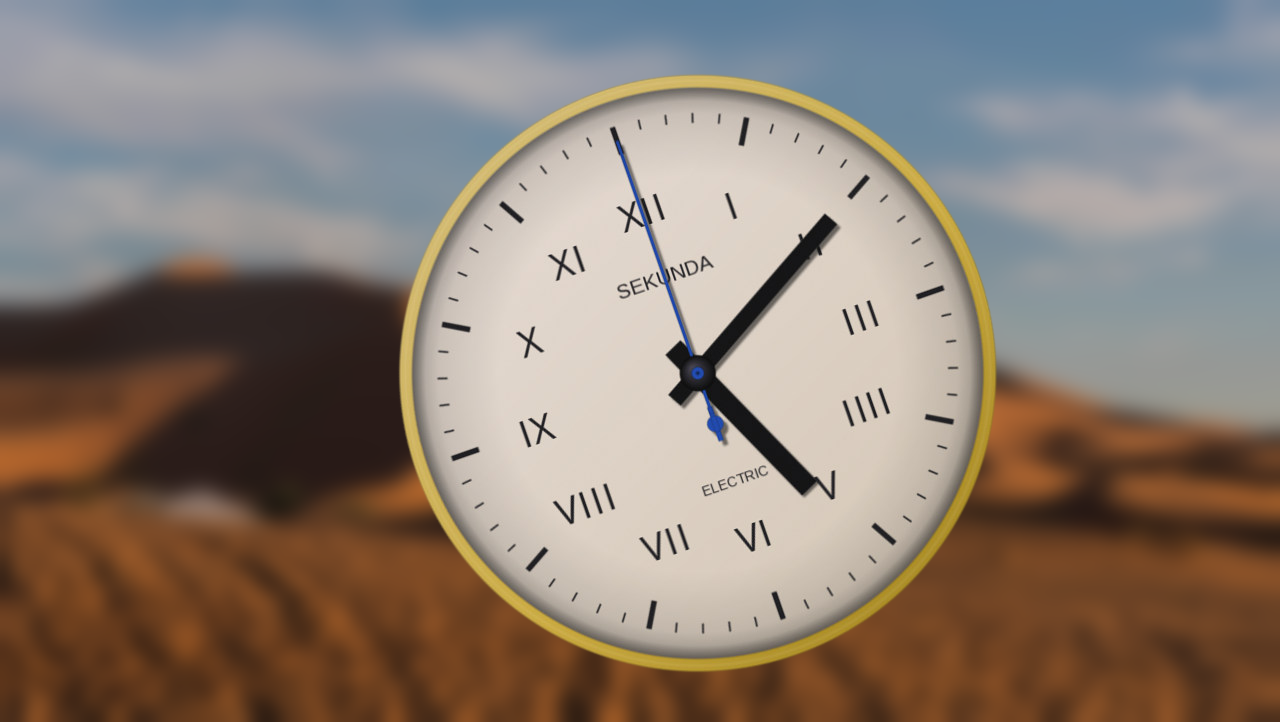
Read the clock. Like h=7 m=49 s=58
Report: h=5 m=10 s=0
